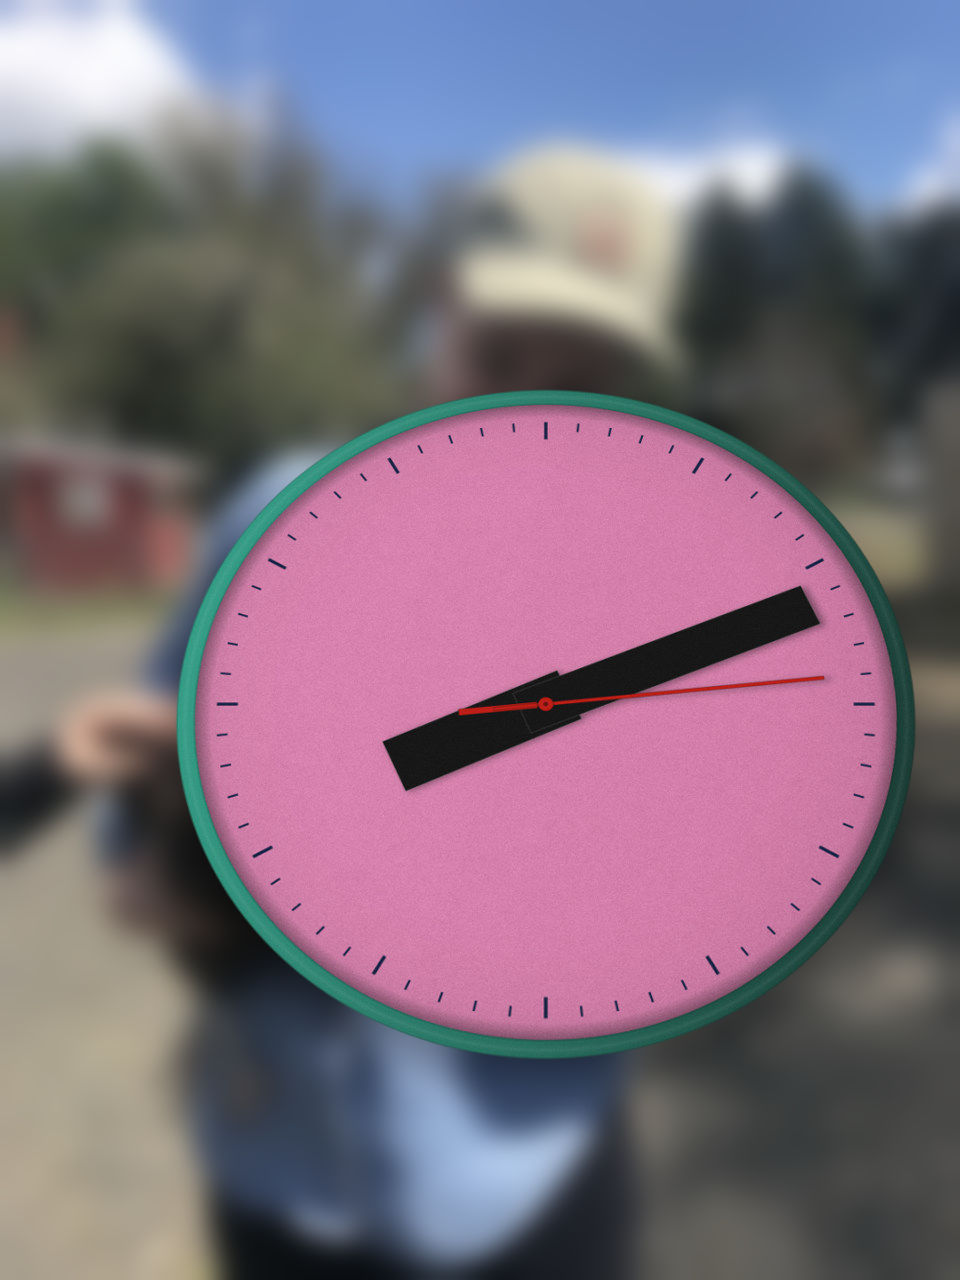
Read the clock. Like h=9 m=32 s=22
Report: h=8 m=11 s=14
